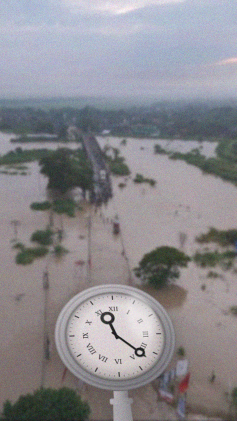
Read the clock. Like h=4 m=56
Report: h=11 m=22
